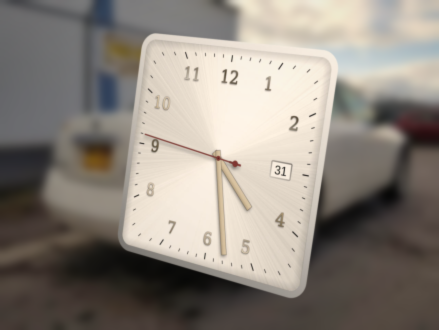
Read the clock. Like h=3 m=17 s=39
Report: h=4 m=27 s=46
